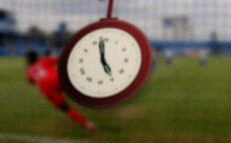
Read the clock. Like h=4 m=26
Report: h=4 m=58
